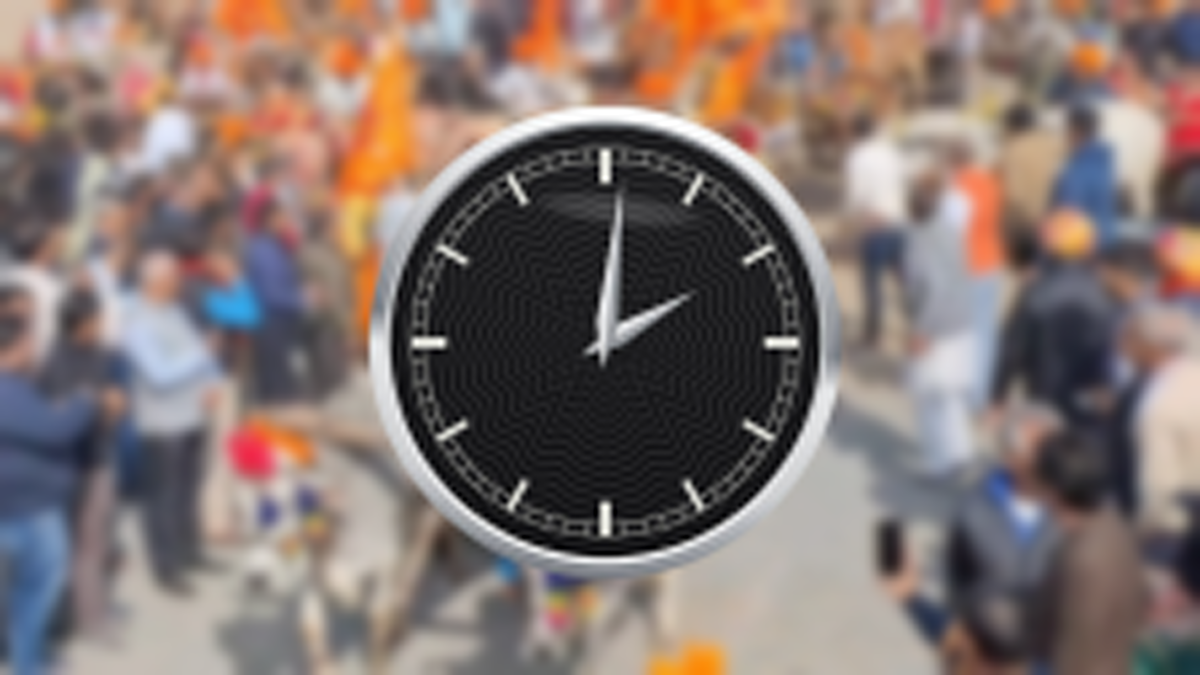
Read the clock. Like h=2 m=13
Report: h=2 m=1
